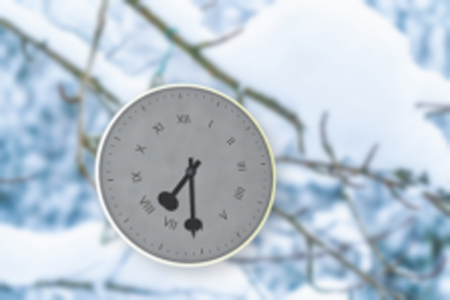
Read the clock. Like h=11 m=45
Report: h=7 m=31
